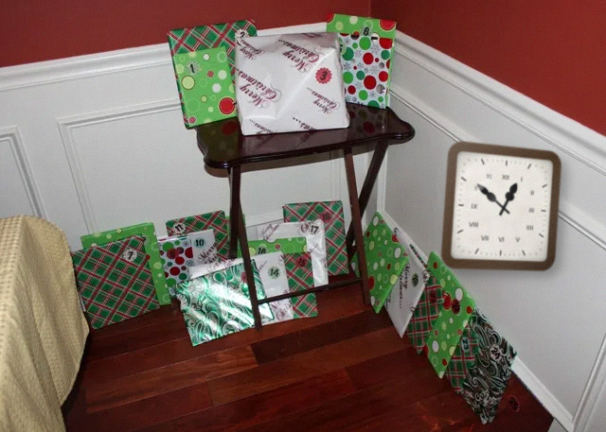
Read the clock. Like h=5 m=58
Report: h=12 m=51
